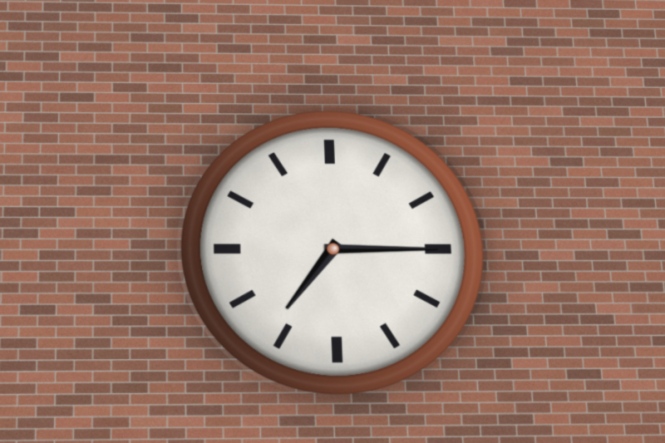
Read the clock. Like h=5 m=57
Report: h=7 m=15
